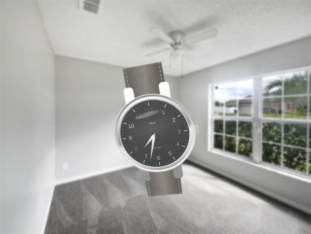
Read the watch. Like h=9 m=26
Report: h=7 m=33
